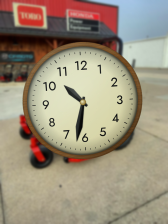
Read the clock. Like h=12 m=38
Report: h=10 m=32
